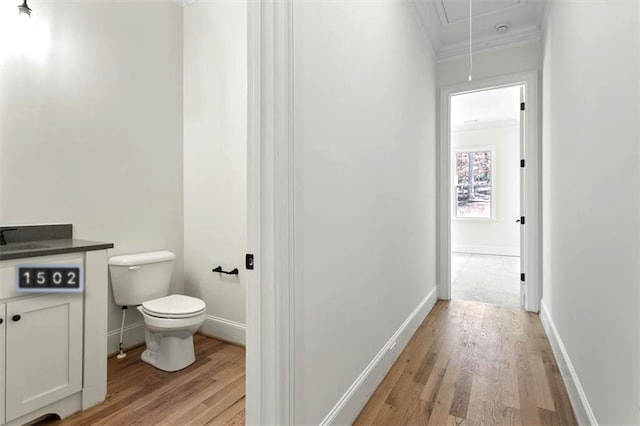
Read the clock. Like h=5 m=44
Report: h=15 m=2
